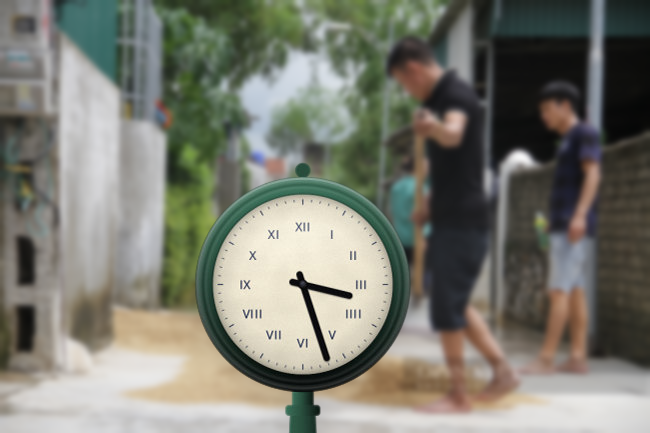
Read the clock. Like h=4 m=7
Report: h=3 m=27
